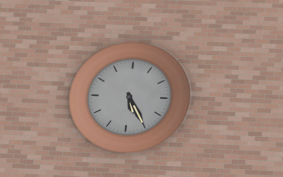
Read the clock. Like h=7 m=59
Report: h=5 m=25
